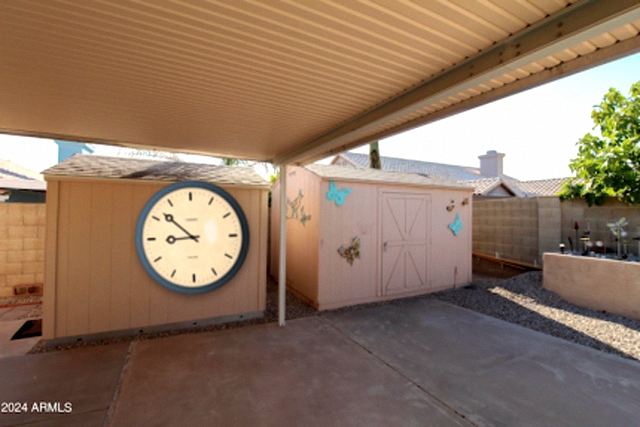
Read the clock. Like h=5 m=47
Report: h=8 m=52
